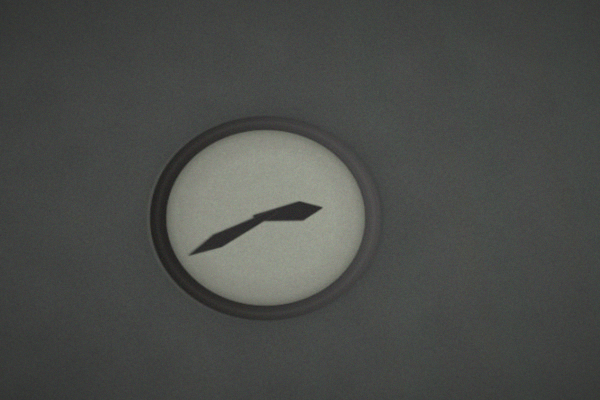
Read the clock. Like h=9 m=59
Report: h=2 m=40
